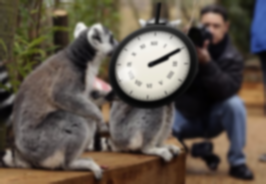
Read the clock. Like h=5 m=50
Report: h=2 m=10
